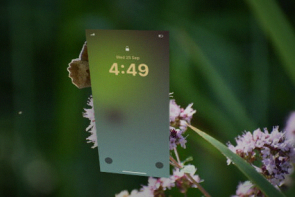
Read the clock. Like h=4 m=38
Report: h=4 m=49
